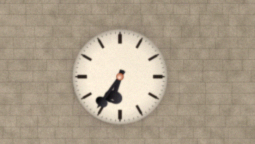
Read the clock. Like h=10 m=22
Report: h=6 m=36
